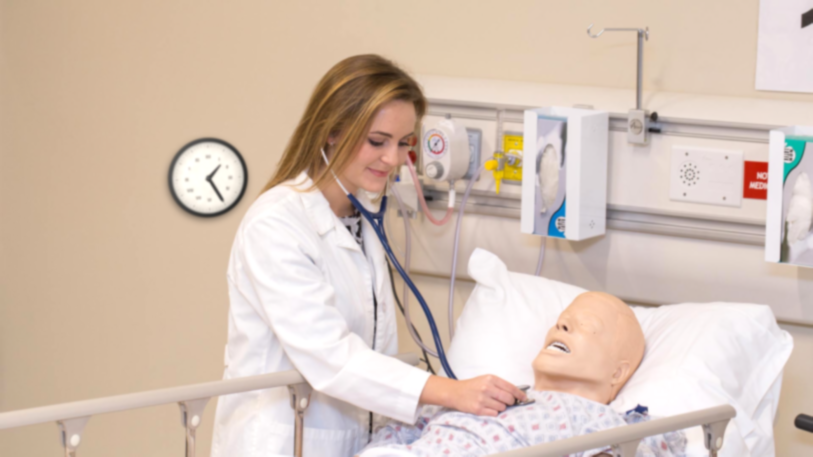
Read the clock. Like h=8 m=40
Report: h=1 m=25
